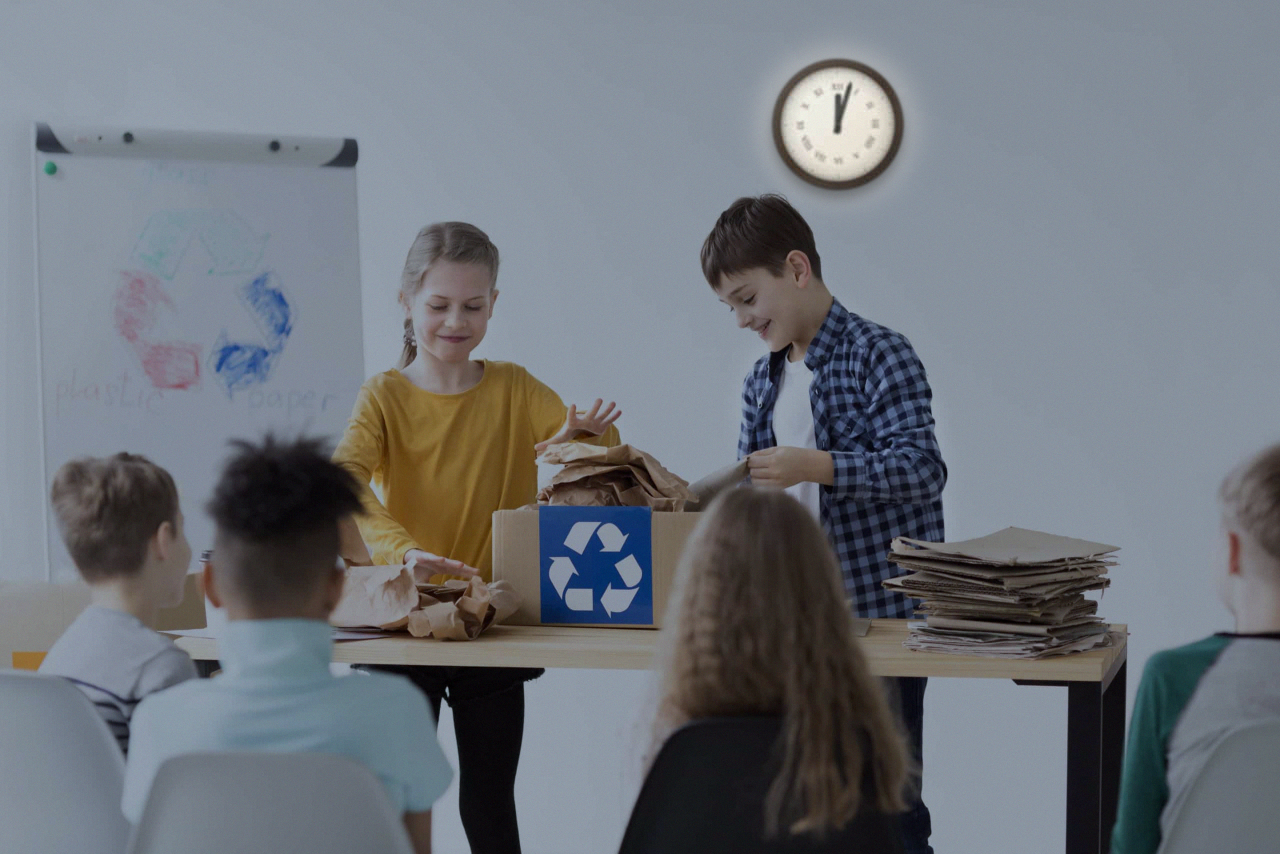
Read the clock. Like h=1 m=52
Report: h=12 m=3
